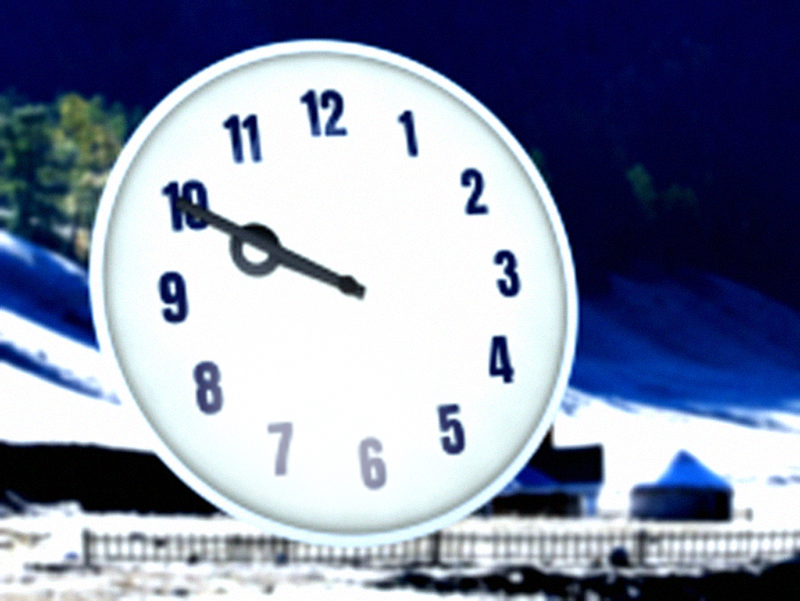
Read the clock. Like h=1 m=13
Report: h=9 m=50
